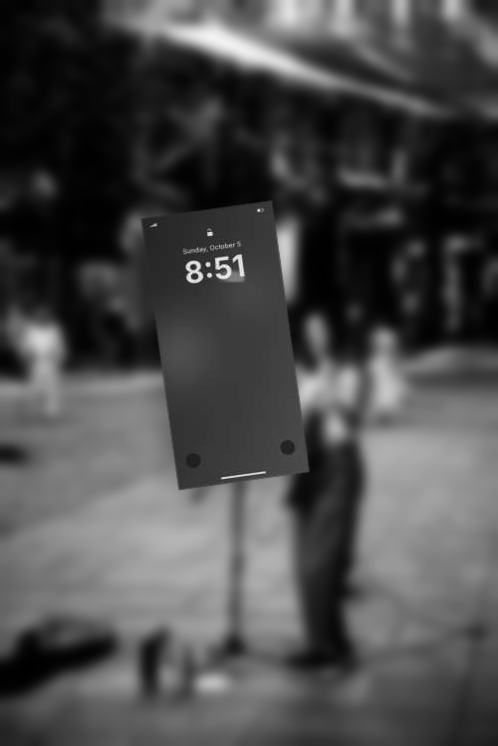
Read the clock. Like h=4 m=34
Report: h=8 m=51
